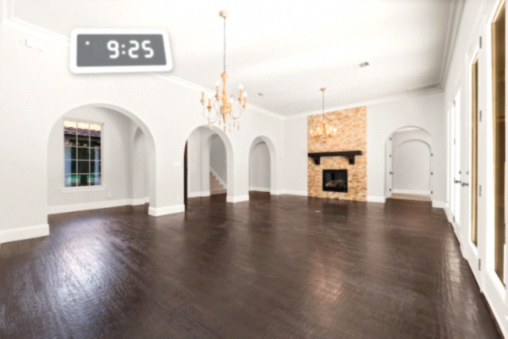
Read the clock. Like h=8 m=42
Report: h=9 m=25
